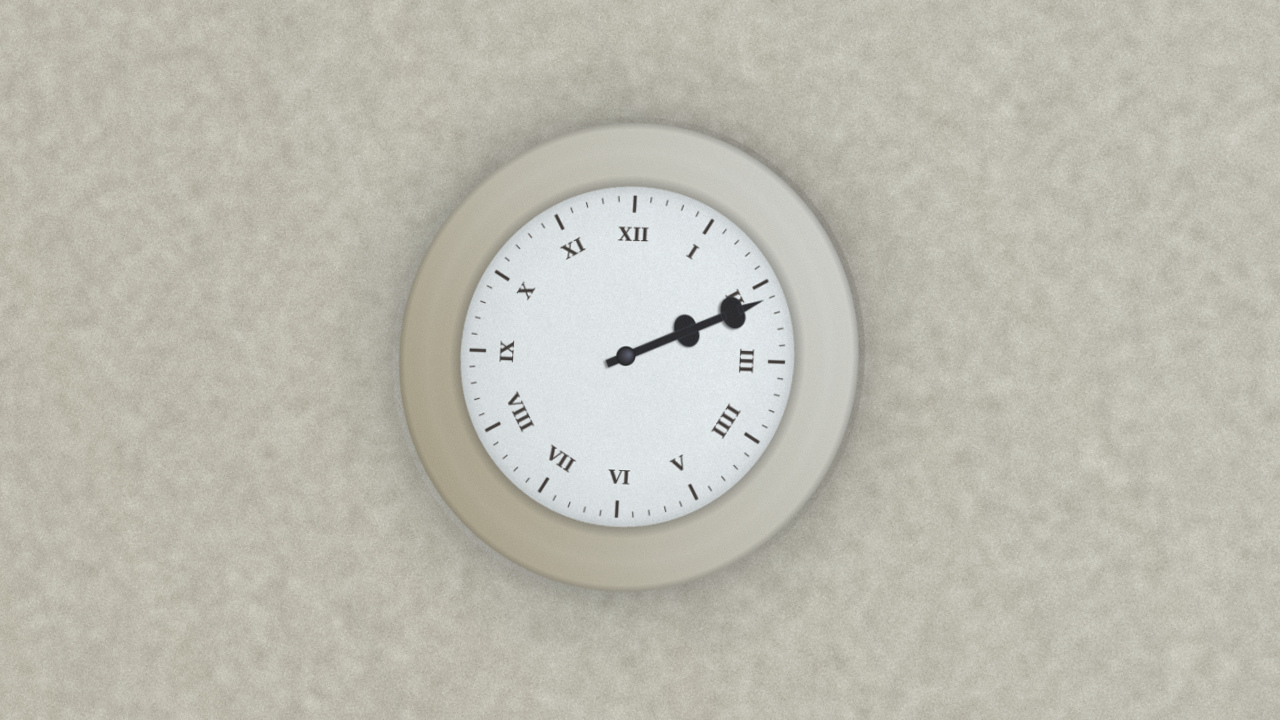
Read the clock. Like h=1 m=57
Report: h=2 m=11
